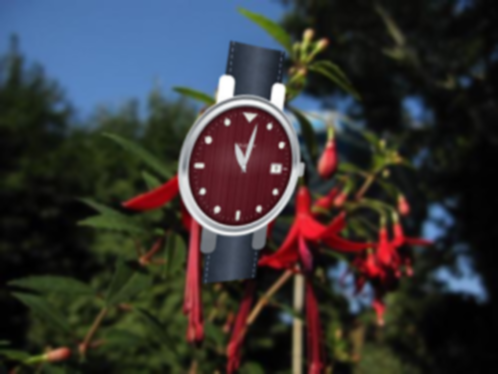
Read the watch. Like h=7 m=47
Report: h=11 m=2
